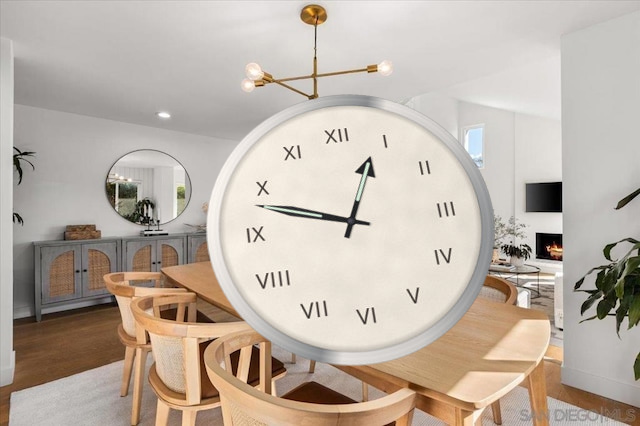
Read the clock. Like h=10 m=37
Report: h=12 m=48
